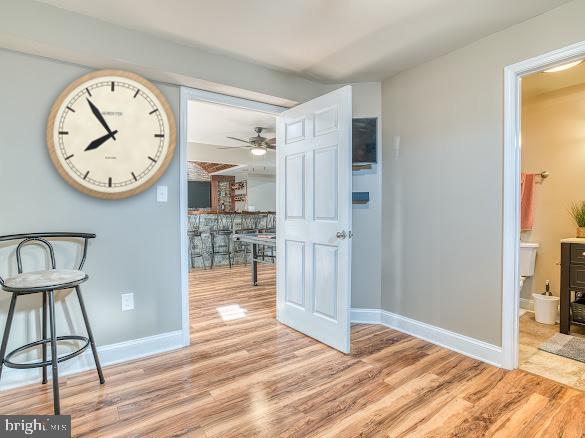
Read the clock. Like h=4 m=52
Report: h=7 m=54
